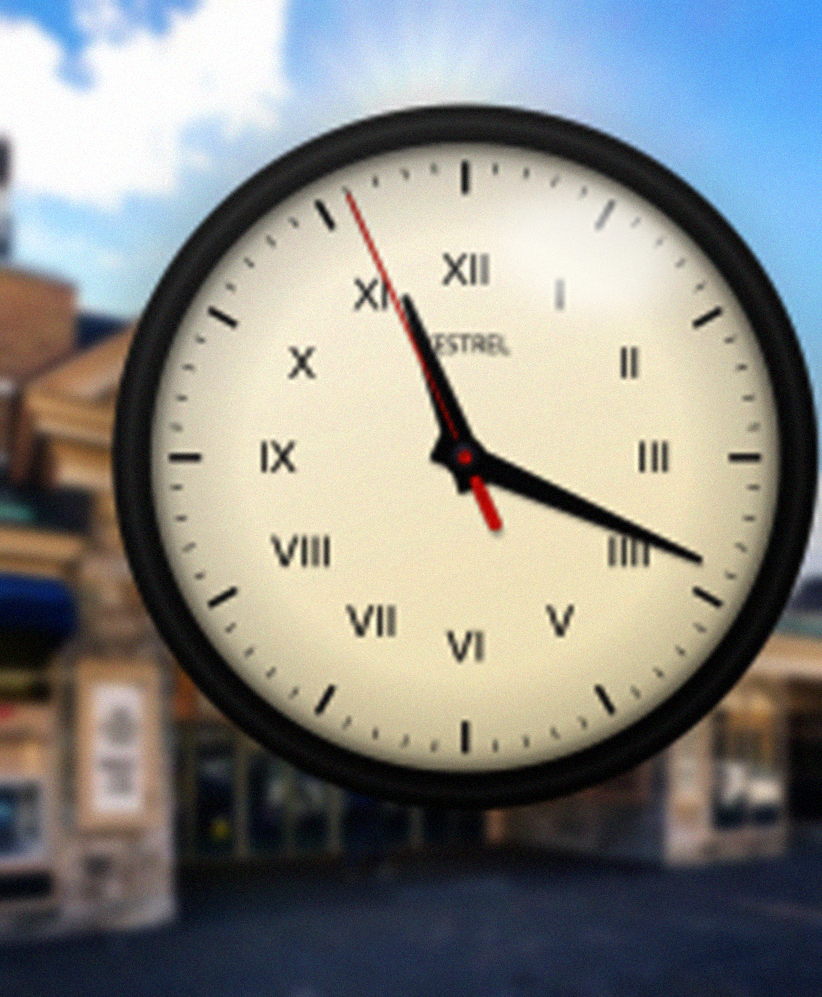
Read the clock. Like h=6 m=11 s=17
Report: h=11 m=18 s=56
